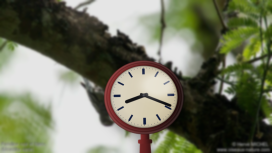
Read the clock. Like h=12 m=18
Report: h=8 m=19
